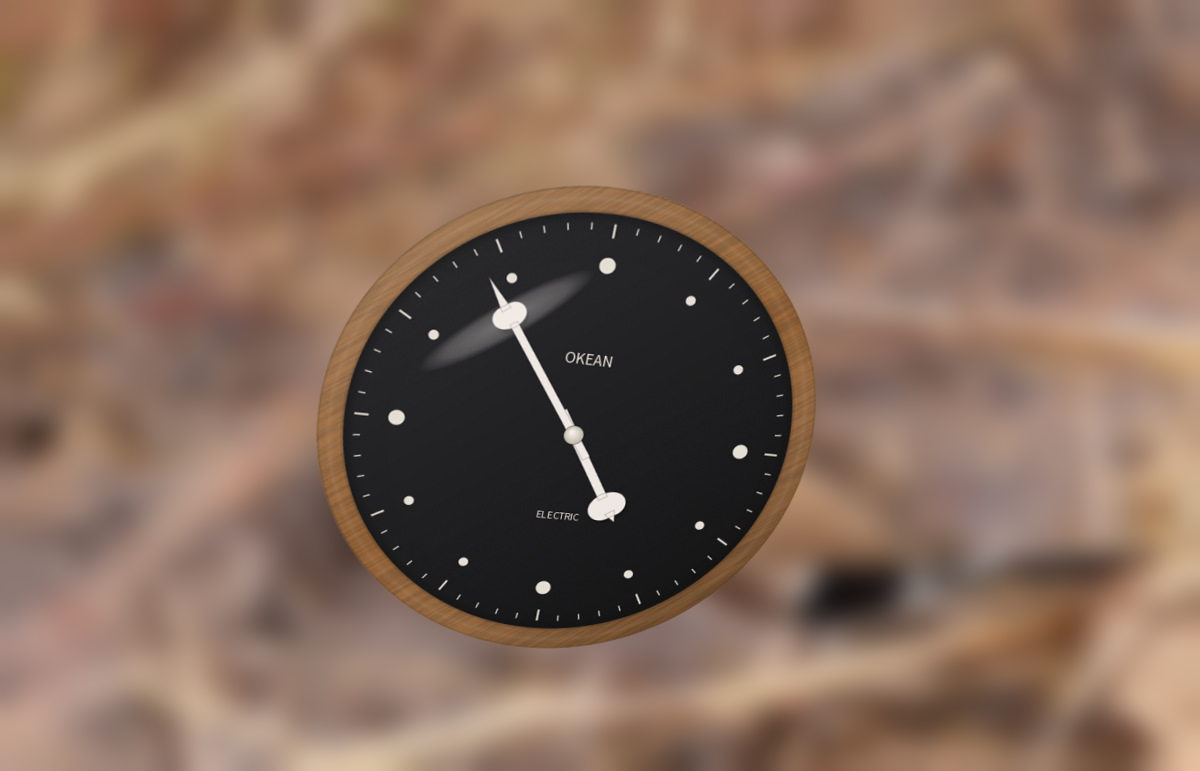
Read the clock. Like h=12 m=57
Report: h=4 m=54
